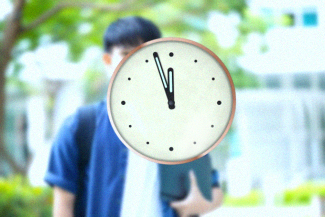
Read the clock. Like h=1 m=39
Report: h=11 m=57
